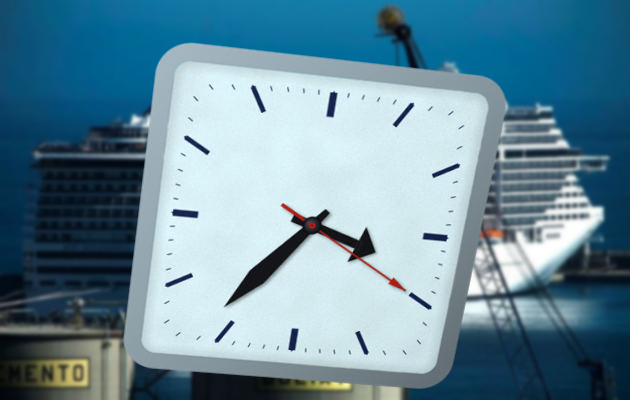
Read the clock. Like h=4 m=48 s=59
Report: h=3 m=36 s=20
